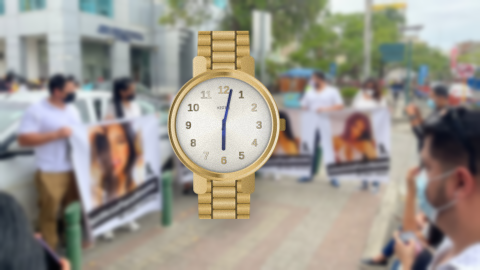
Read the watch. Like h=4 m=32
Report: h=6 m=2
